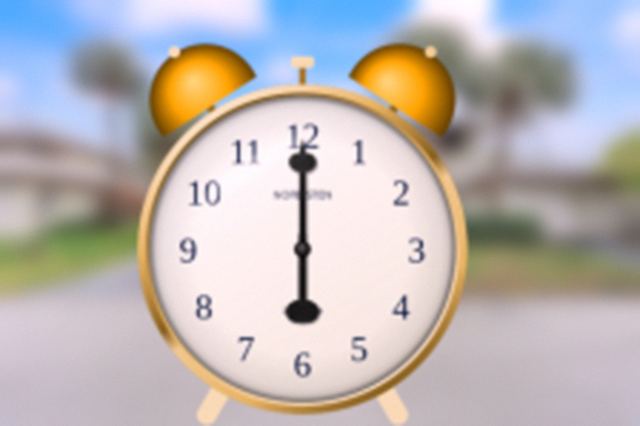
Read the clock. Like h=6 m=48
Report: h=6 m=0
